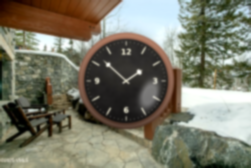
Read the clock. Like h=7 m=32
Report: h=1 m=52
